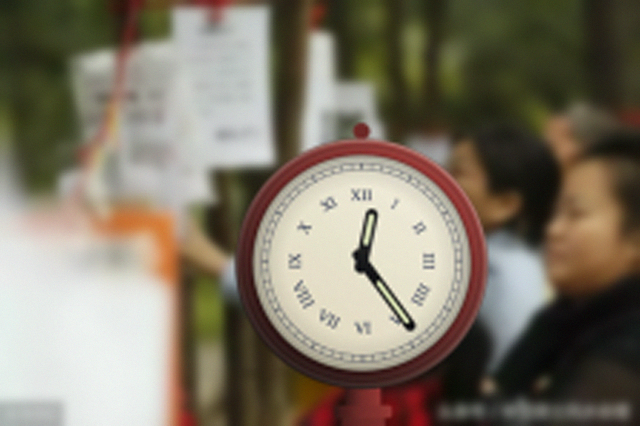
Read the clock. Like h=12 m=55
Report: h=12 m=24
